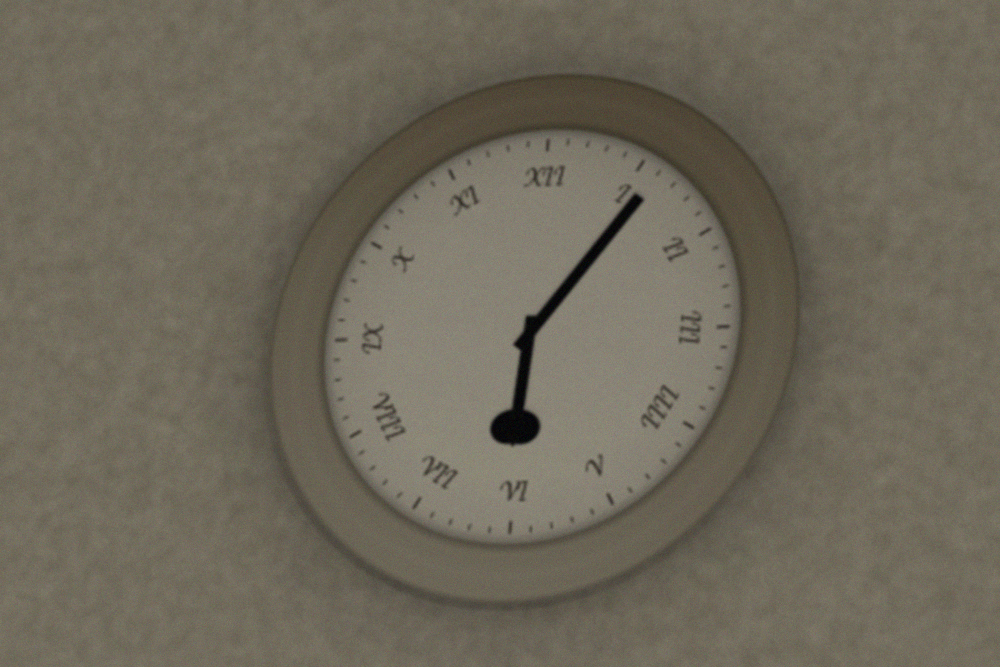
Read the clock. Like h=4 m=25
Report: h=6 m=6
